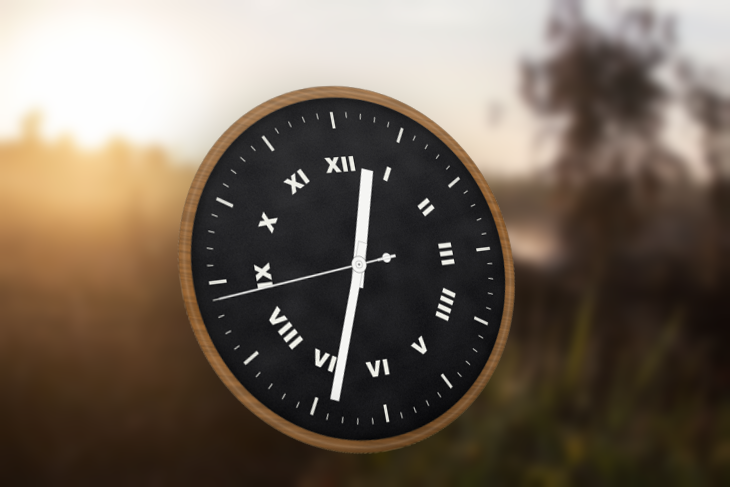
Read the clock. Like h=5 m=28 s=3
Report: h=12 m=33 s=44
